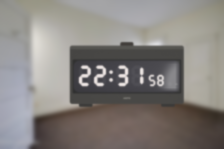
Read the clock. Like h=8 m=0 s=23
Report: h=22 m=31 s=58
